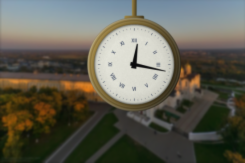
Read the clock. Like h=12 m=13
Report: h=12 m=17
